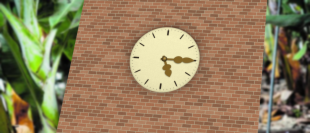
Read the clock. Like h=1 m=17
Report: h=5 m=15
